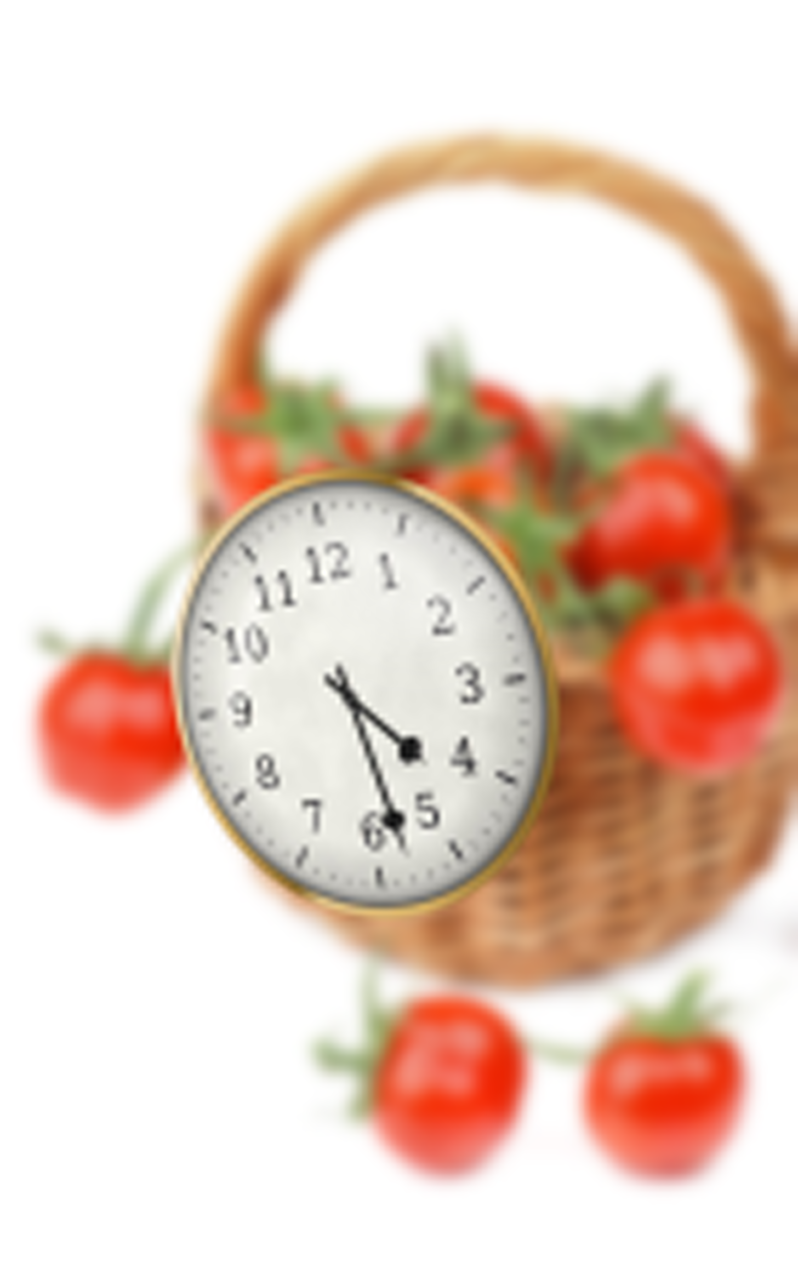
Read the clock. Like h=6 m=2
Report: h=4 m=28
